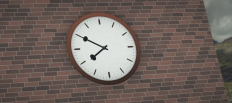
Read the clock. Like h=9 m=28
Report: h=7 m=50
